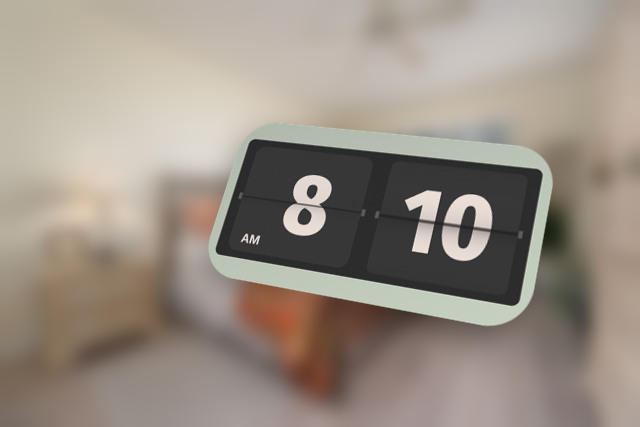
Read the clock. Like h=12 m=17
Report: h=8 m=10
